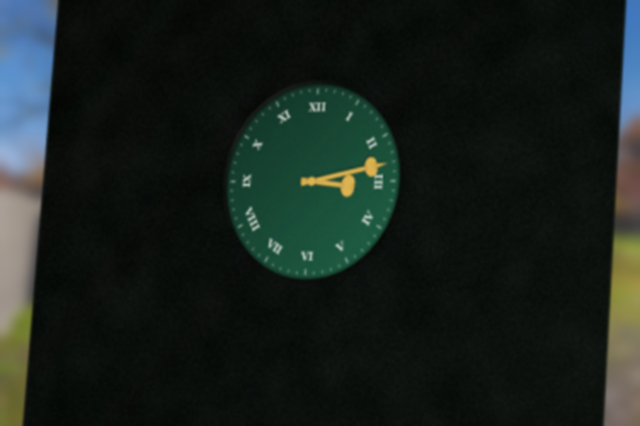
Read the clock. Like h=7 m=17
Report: h=3 m=13
